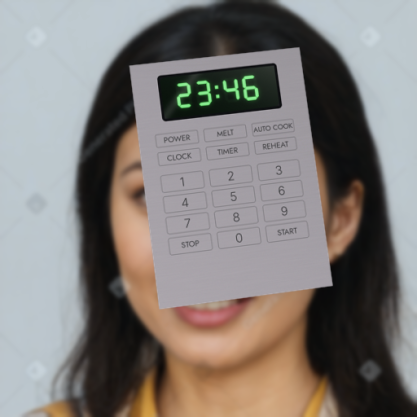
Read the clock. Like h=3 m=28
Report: h=23 m=46
